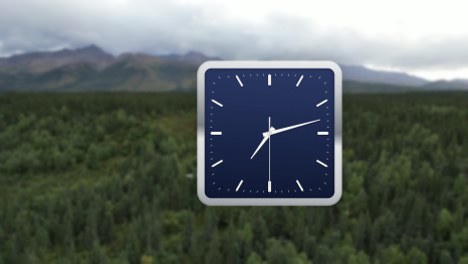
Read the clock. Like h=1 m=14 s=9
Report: h=7 m=12 s=30
